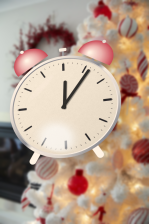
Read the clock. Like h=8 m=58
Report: h=12 m=6
